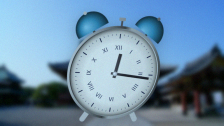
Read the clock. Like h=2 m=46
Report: h=12 m=16
